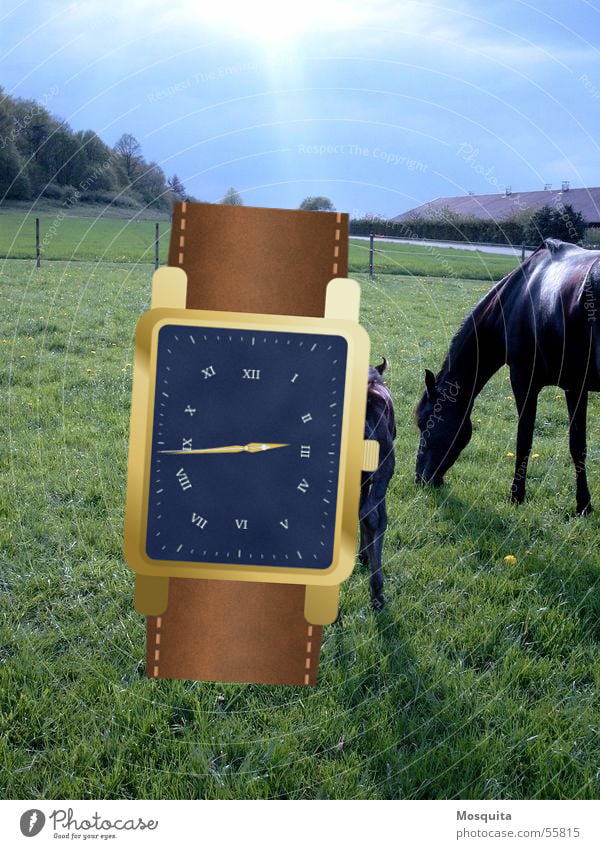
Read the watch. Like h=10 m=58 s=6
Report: h=2 m=43 s=44
